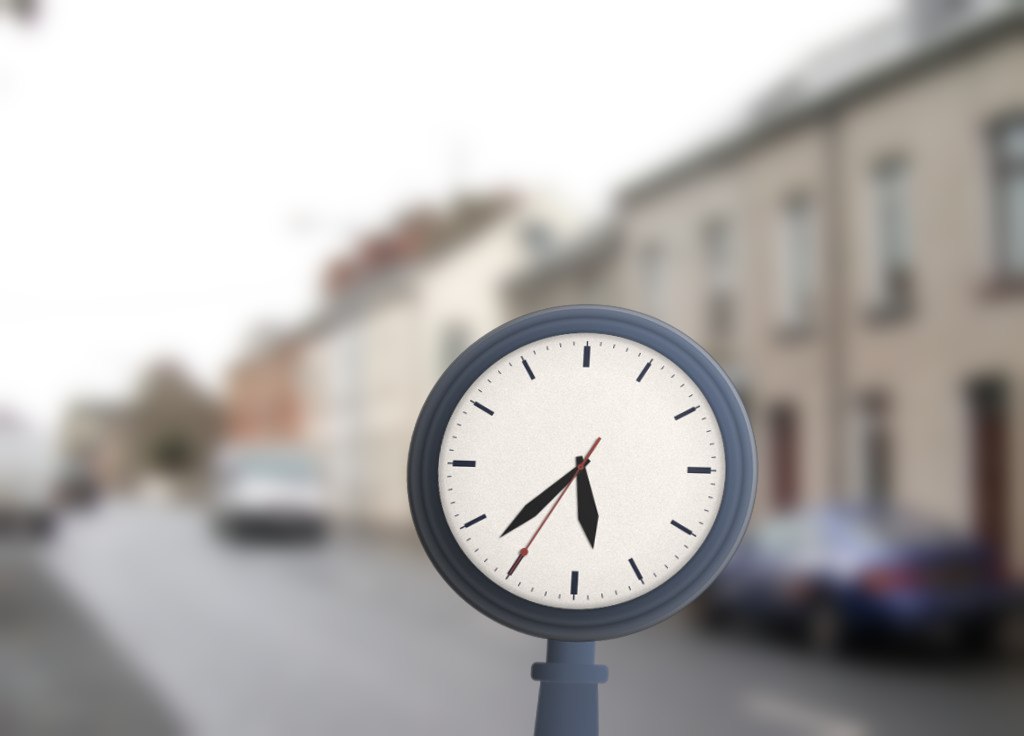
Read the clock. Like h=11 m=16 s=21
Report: h=5 m=37 s=35
